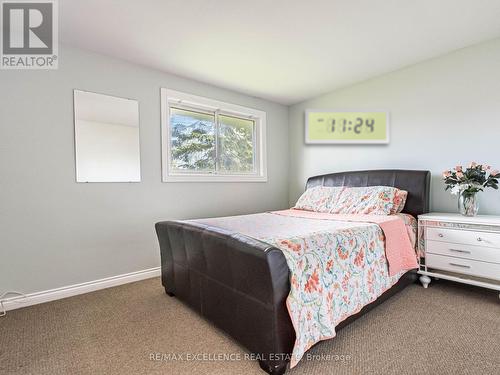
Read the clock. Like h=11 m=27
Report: h=11 m=24
